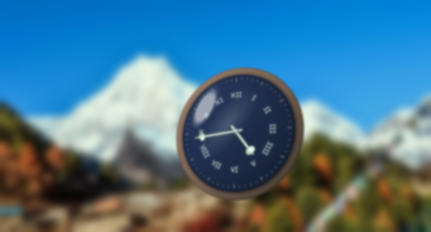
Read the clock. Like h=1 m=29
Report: h=4 m=44
